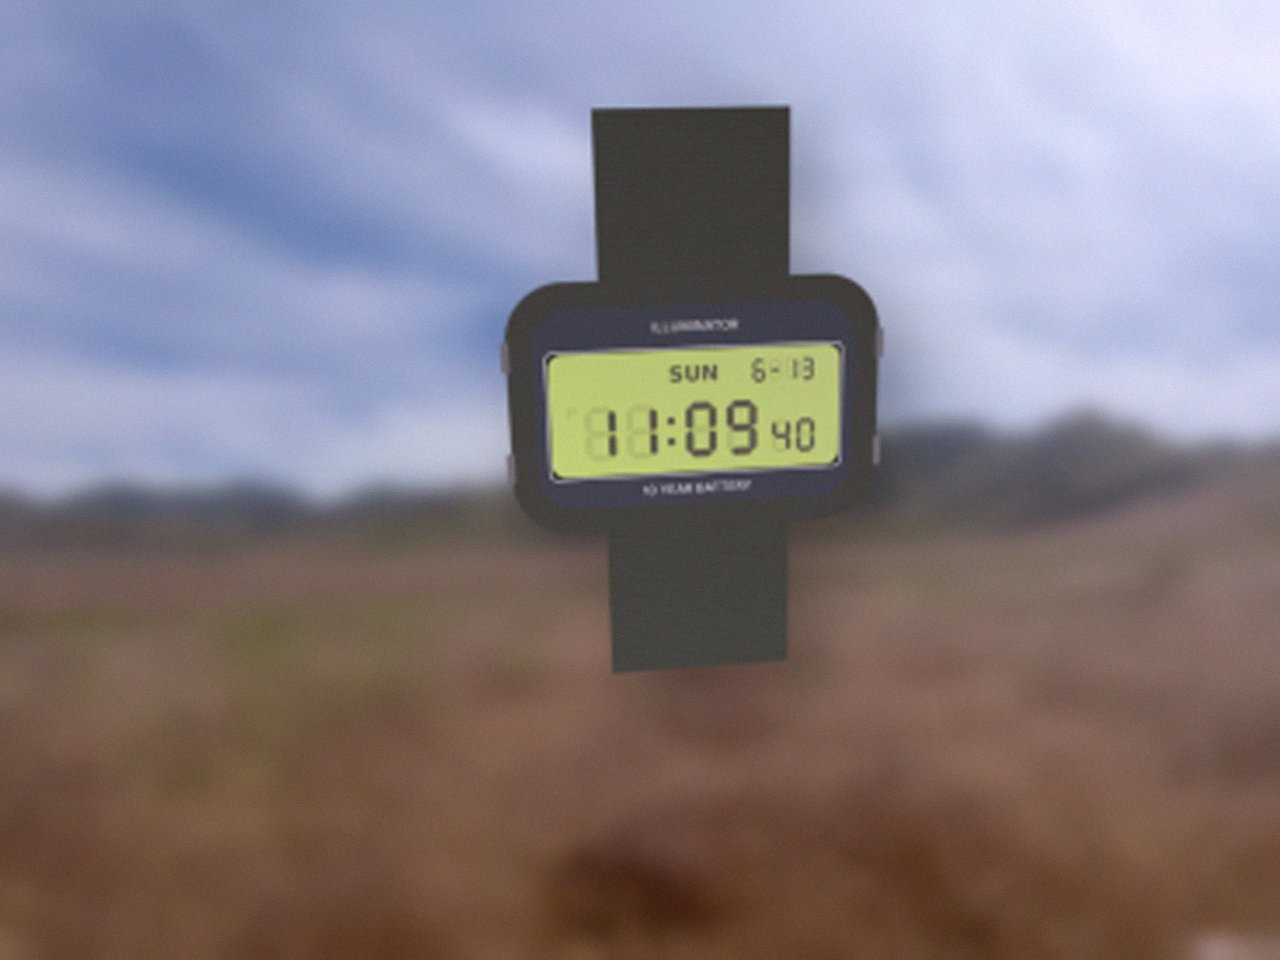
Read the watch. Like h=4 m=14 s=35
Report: h=11 m=9 s=40
